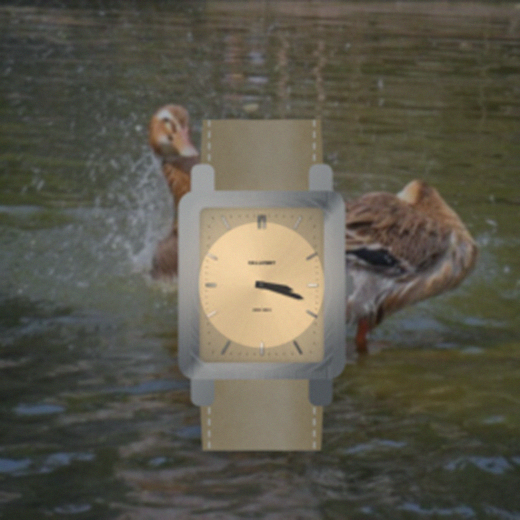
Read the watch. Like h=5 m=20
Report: h=3 m=18
